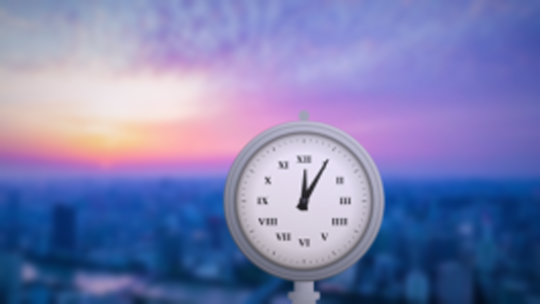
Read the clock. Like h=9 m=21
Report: h=12 m=5
